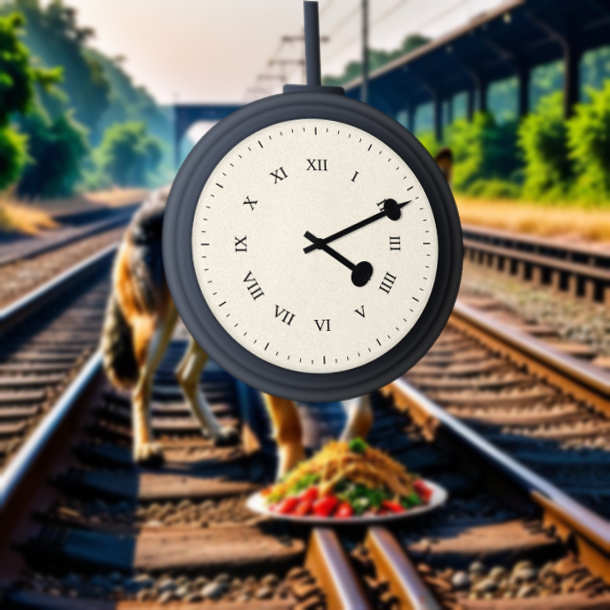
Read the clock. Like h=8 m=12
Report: h=4 m=11
